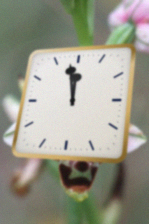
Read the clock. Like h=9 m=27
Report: h=11 m=58
